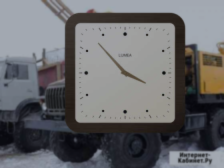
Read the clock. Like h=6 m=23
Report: h=3 m=53
